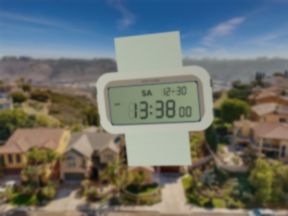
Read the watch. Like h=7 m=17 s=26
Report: h=13 m=38 s=0
